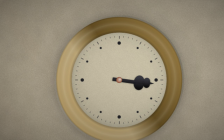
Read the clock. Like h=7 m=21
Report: h=3 m=16
